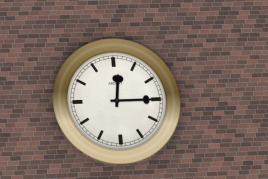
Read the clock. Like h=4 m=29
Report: h=12 m=15
